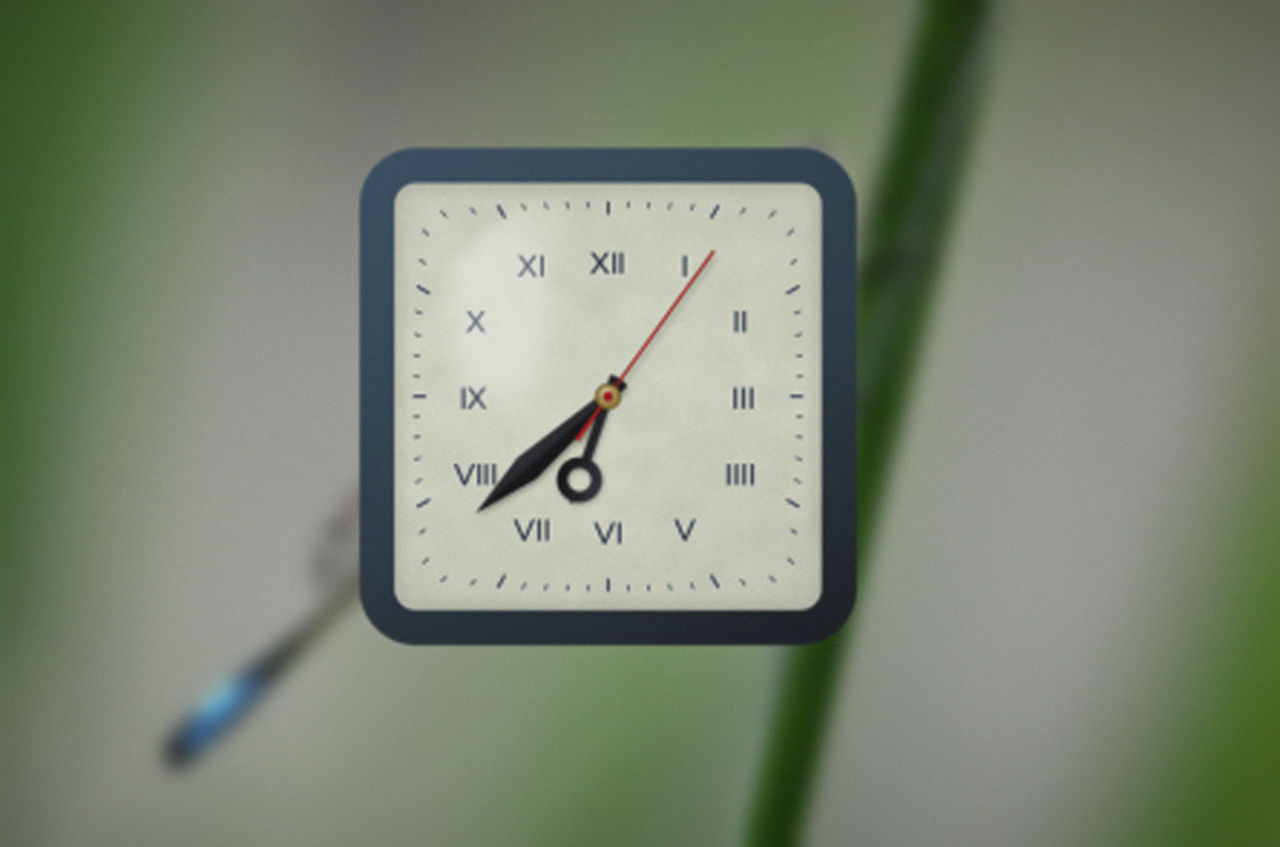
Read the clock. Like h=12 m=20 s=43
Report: h=6 m=38 s=6
